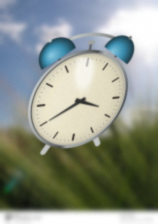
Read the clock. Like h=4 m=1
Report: h=3 m=40
